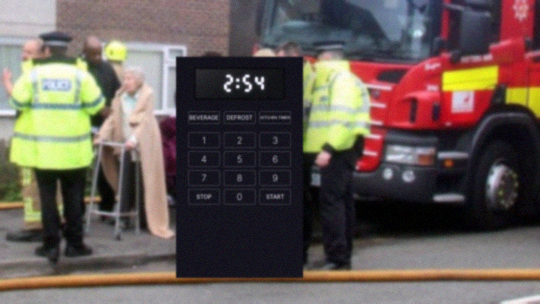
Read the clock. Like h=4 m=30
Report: h=2 m=54
